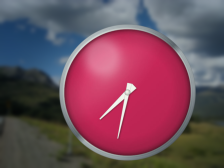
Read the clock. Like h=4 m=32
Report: h=7 m=32
